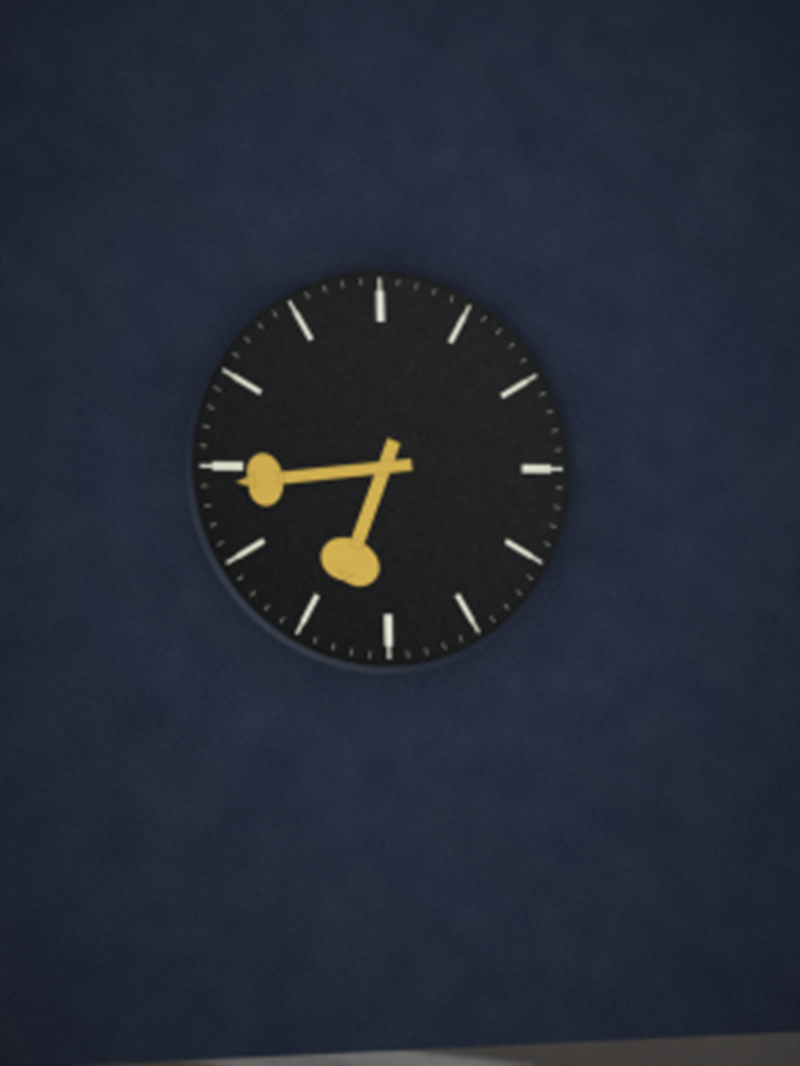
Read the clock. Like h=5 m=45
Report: h=6 m=44
